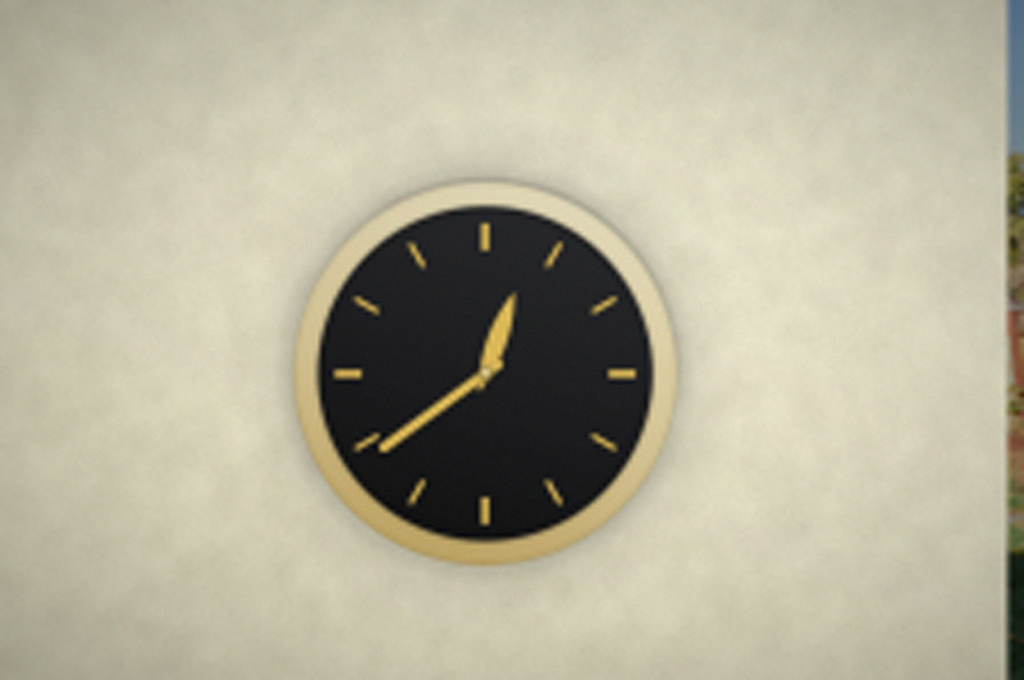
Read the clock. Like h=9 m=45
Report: h=12 m=39
